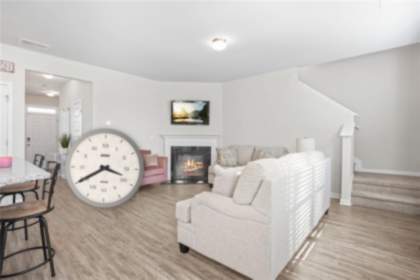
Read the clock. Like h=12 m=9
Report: h=3 m=40
